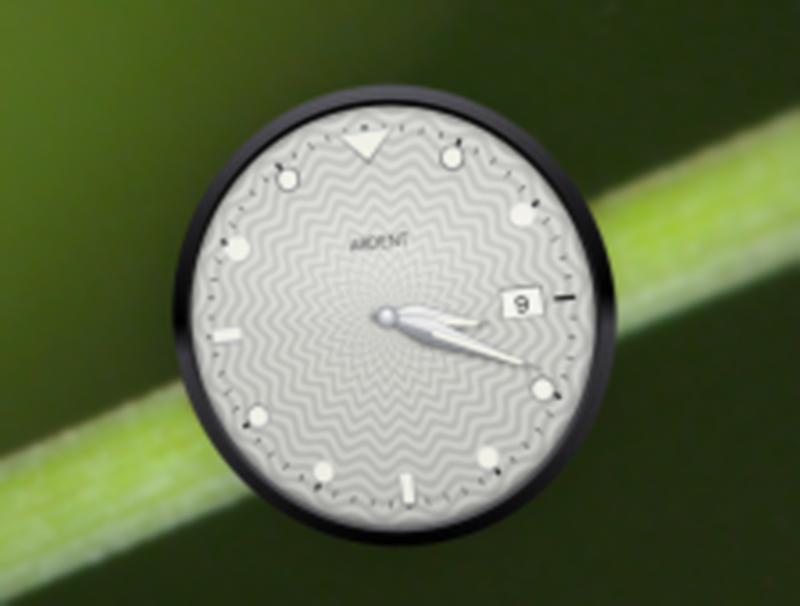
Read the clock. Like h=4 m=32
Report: h=3 m=19
